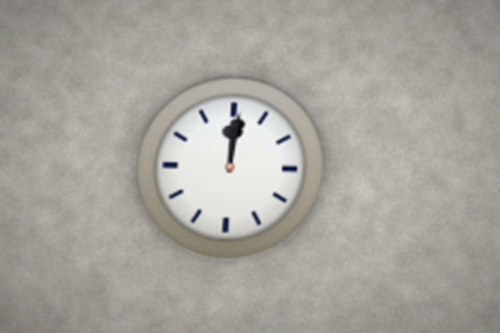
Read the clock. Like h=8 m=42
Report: h=12 m=1
